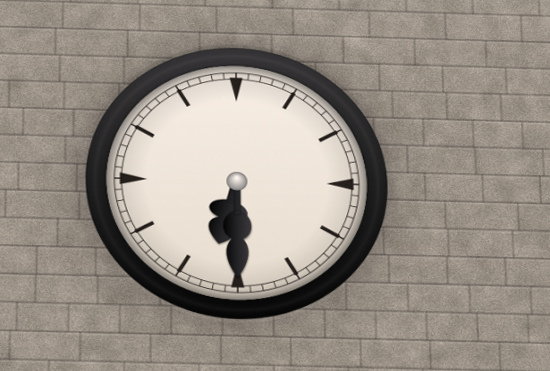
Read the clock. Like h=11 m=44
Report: h=6 m=30
